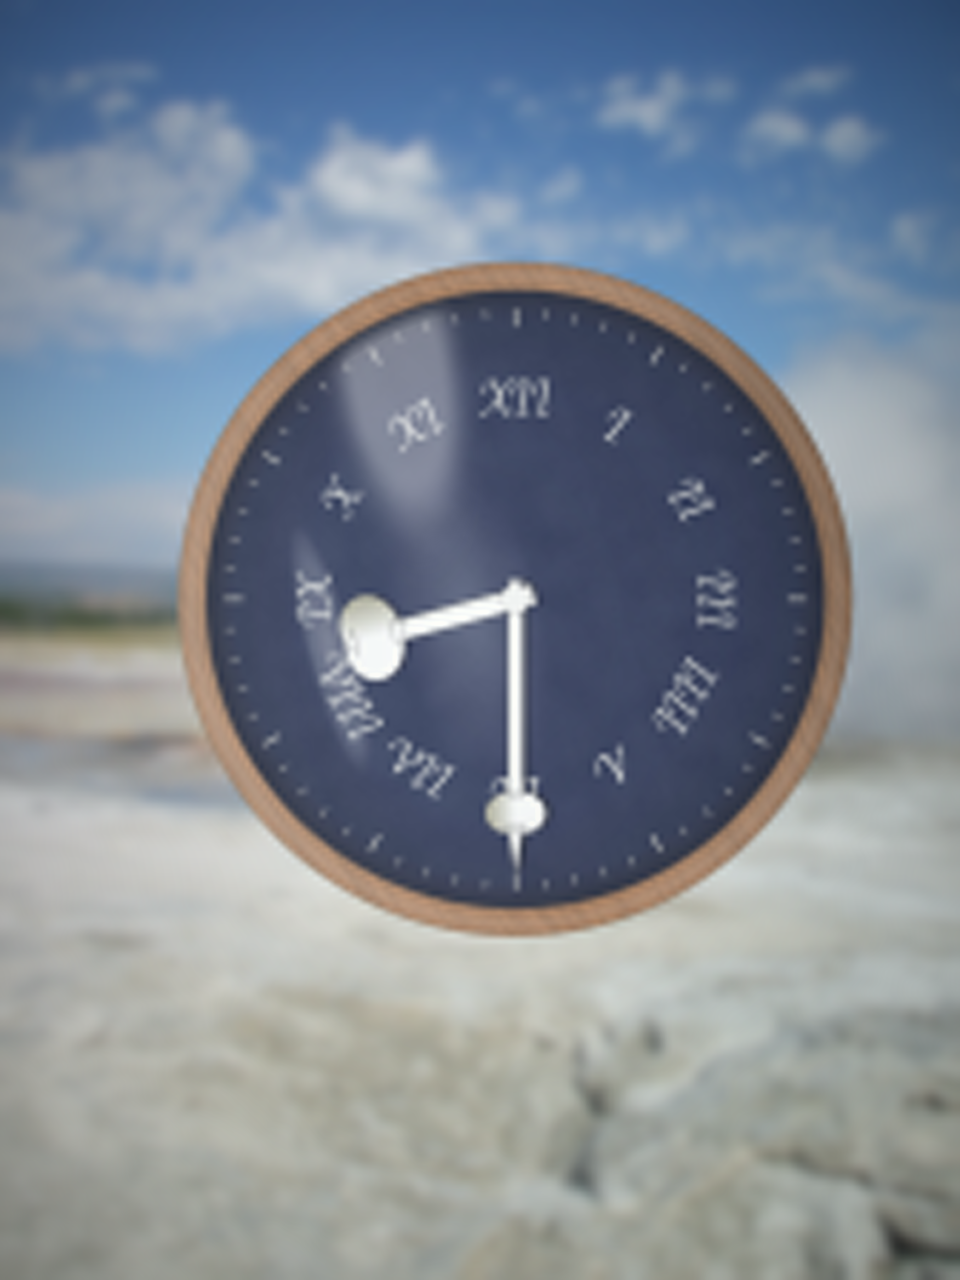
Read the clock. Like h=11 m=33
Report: h=8 m=30
